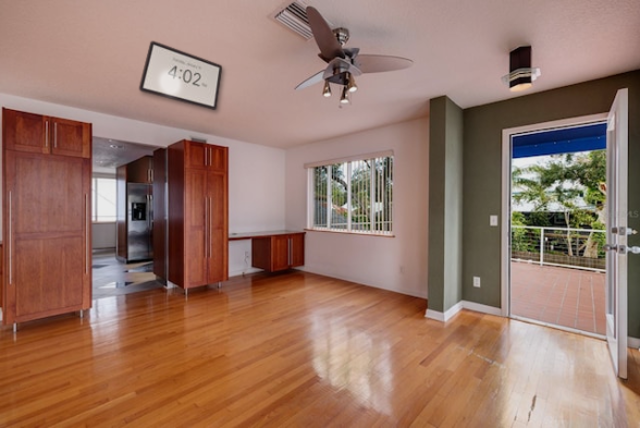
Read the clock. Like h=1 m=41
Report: h=4 m=2
